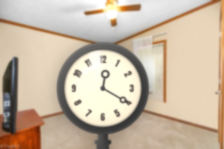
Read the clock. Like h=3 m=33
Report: h=12 m=20
